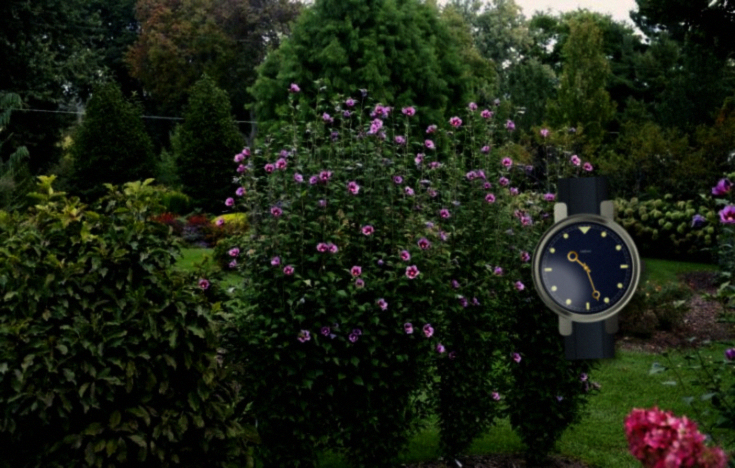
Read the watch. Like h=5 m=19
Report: h=10 m=27
